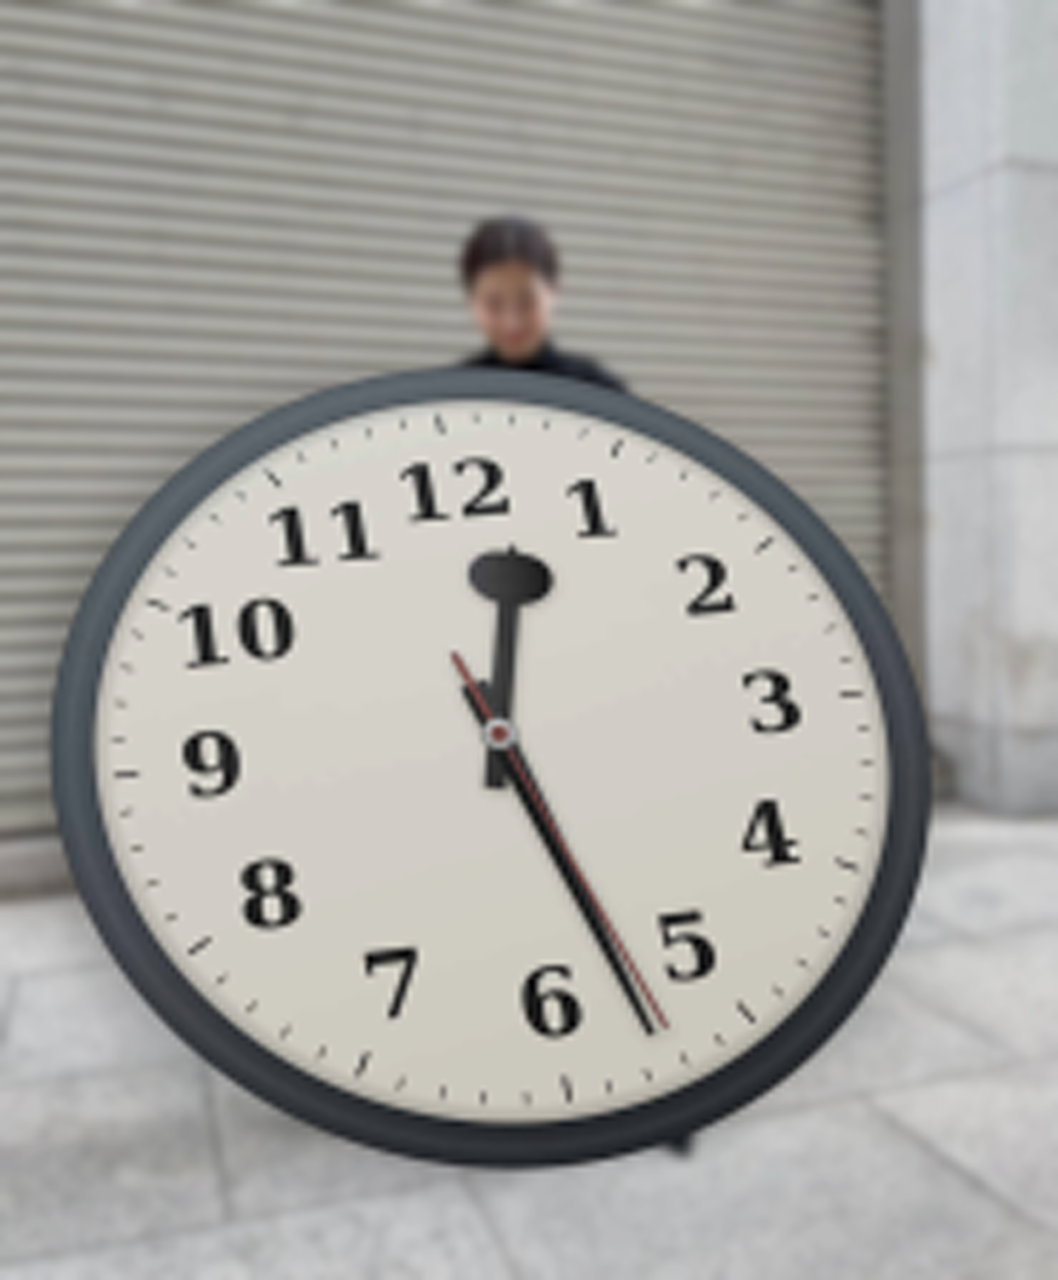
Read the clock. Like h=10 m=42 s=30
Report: h=12 m=27 s=27
